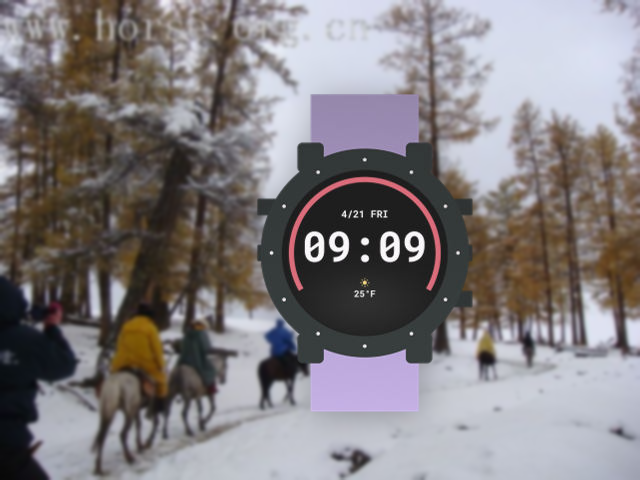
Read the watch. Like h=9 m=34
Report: h=9 m=9
